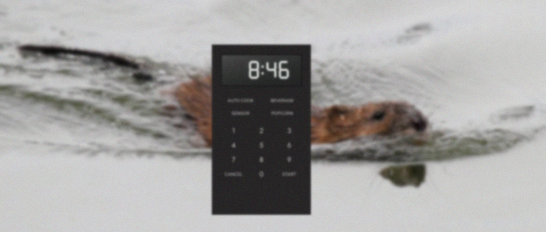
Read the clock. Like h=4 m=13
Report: h=8 m=46
